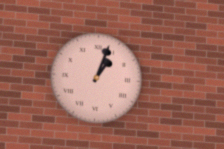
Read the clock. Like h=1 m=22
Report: h=1 m=3
